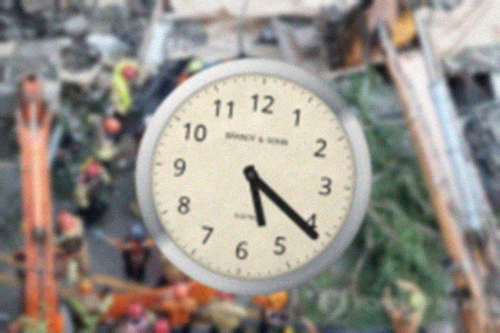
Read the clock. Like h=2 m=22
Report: h=5 m=21
